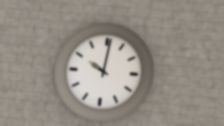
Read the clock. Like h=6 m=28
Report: h=10 m=1
